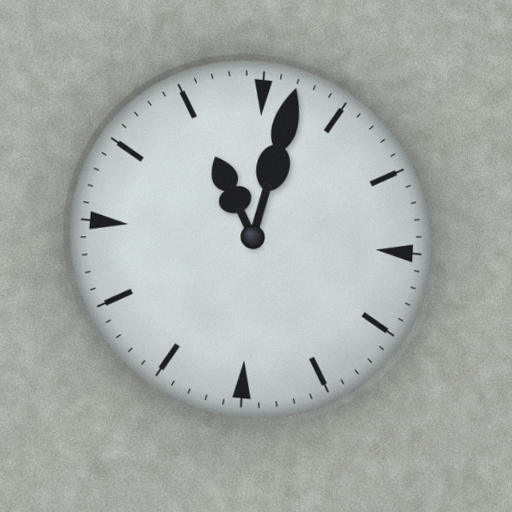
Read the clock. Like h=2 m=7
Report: h=11 m=2
